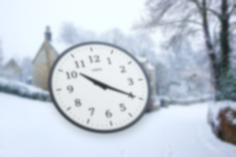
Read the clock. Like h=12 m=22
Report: h=10 m=20
